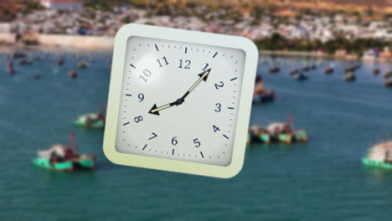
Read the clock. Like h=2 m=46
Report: h=8 m=6
